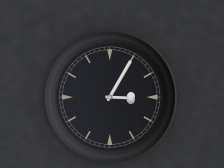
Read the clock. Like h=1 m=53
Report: h=3 m=5
